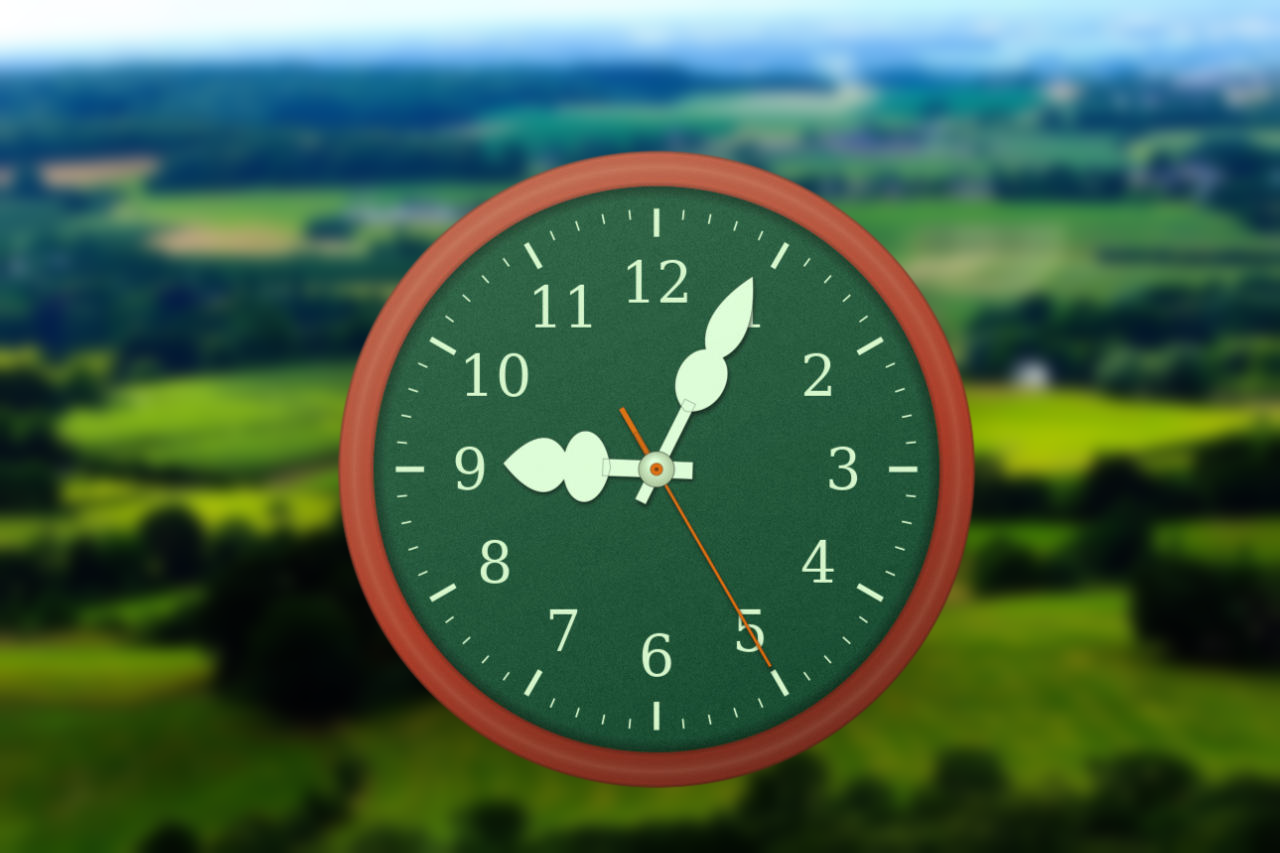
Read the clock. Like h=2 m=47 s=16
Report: h=9 m=4 s=25
